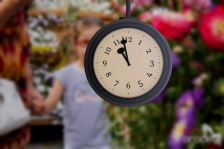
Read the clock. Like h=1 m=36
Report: h=10 m=58
